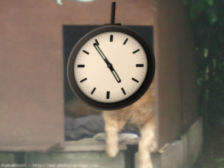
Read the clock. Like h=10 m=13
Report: h=4 m=54
